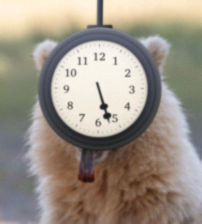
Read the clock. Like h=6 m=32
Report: h=5 m=27
